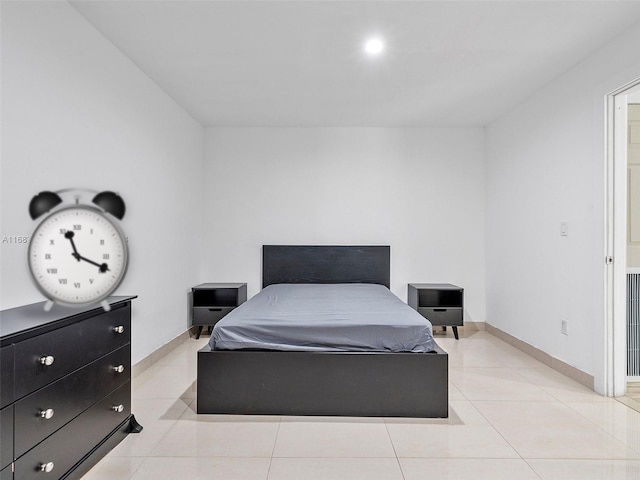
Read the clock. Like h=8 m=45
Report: h=11 m=19
